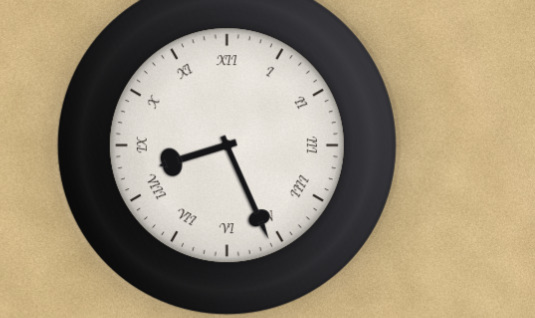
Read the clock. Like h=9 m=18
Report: h=8 m=26
